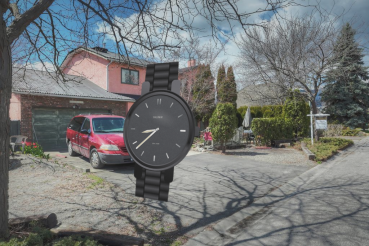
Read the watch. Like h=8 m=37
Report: h=8 m=38
